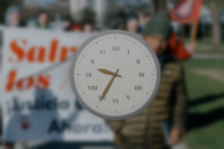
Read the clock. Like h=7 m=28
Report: h=9 m=35
